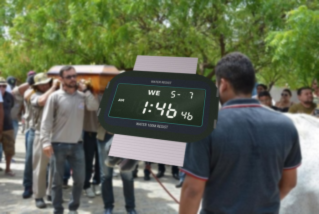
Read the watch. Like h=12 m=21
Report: h=1 m=46
